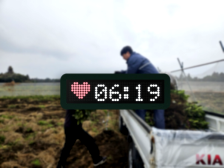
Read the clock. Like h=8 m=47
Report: h=6 m=19
